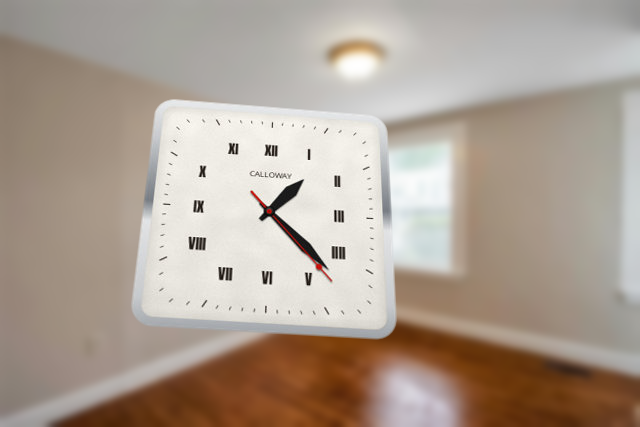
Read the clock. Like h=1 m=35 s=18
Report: h=1 m=22 s=23
